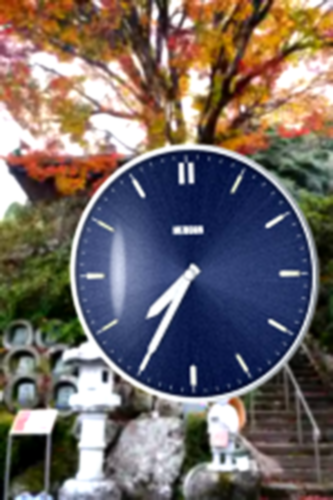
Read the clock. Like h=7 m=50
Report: h=7 m=35
